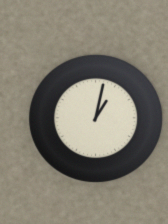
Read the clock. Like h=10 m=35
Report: h=1 m=2
